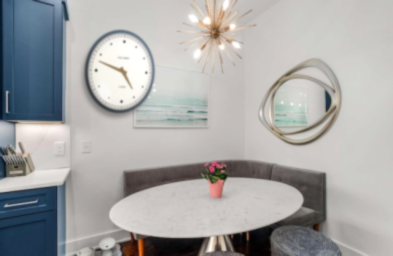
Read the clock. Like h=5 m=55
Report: h=4 m=48
